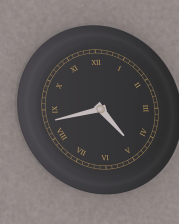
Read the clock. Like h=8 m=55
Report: h=4 m=43
